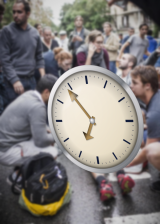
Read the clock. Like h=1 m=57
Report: h=6 m=54
